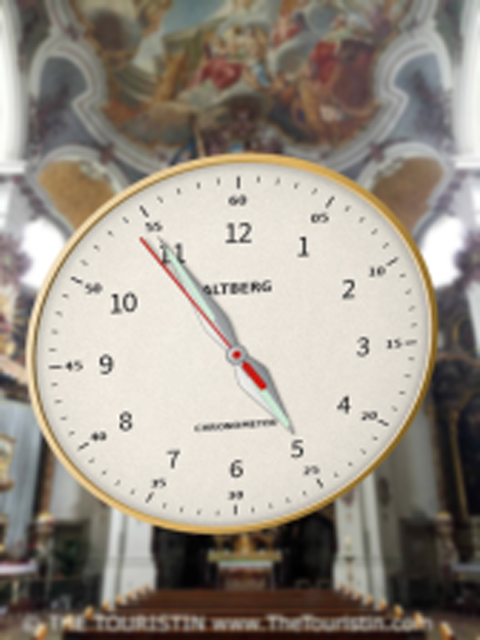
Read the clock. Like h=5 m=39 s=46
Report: h=4 m=54 s=54
